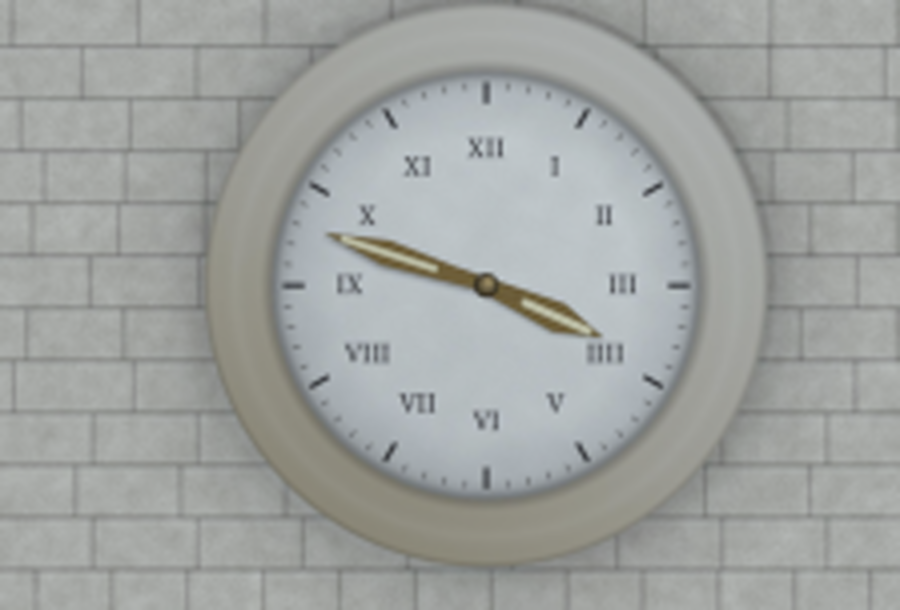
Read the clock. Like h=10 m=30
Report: h=3 m=48
